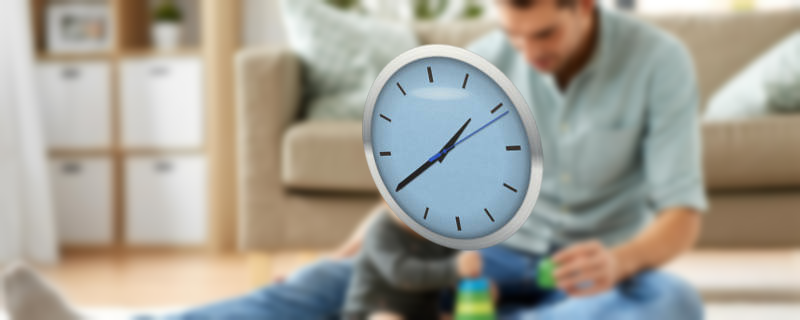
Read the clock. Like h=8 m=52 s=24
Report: h=1 m=40 s=11
